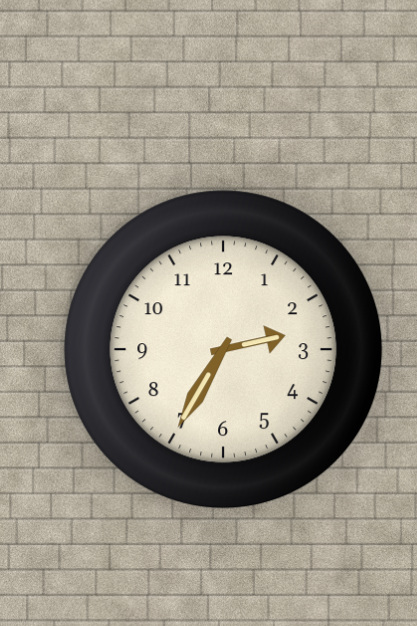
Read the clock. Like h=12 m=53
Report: h=2 m=35
